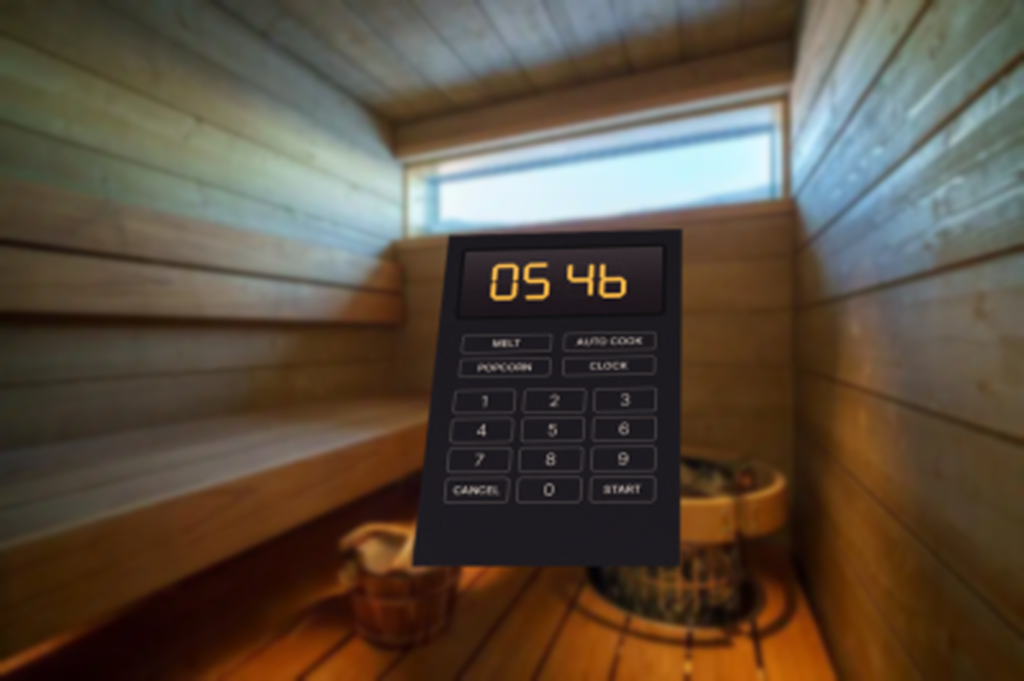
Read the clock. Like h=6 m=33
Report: h=5 m=46
